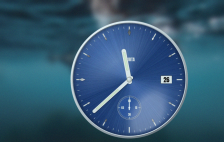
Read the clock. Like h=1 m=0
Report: h=11 m=38
